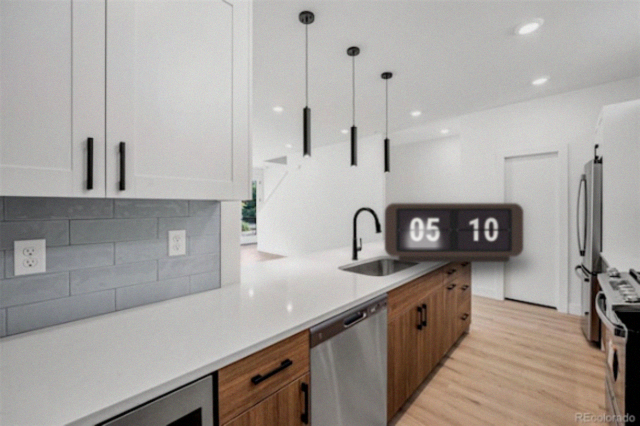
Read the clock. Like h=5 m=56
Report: h=5 m=10
